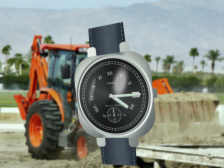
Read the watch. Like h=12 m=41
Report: h=4 m=15
